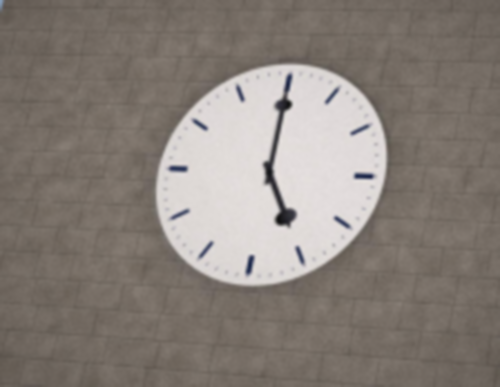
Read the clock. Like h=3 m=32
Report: h=5 m=0
